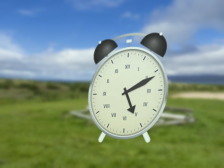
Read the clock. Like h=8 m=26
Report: h=5 m=11
